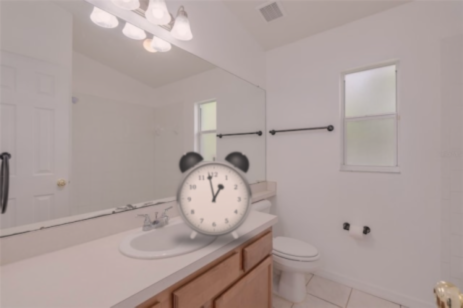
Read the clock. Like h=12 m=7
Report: h=12 m=58
